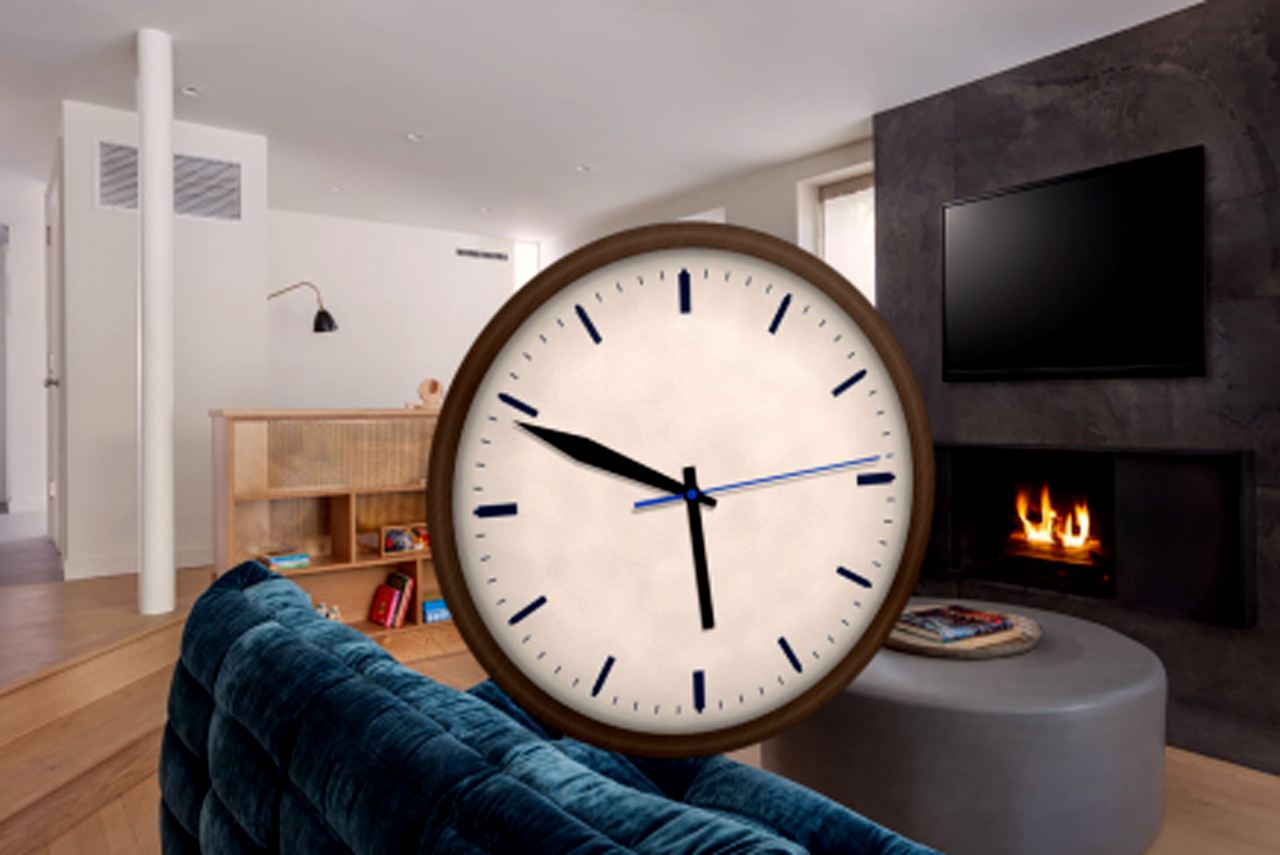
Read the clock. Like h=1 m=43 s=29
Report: h=5 m=49 s=14
